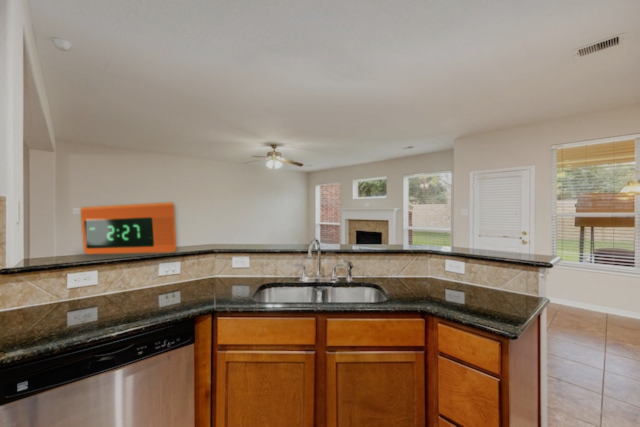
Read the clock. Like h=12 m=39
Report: h=2 m=27
